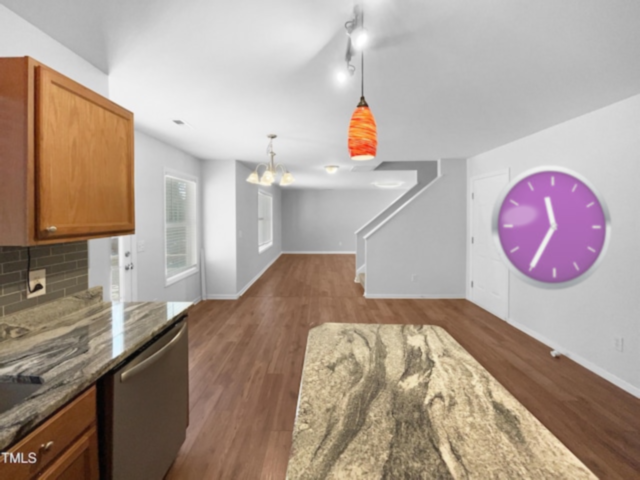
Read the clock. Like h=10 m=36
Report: h=11 m=35
